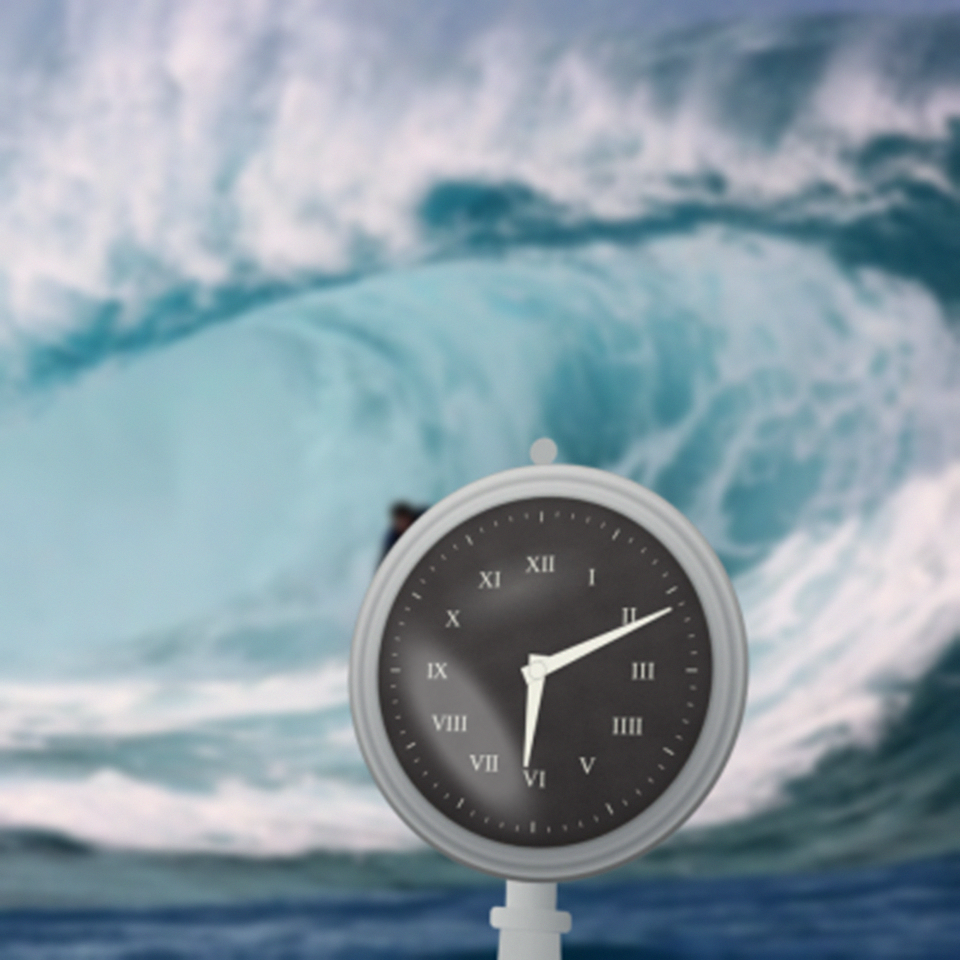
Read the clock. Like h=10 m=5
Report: h=6 m=11
